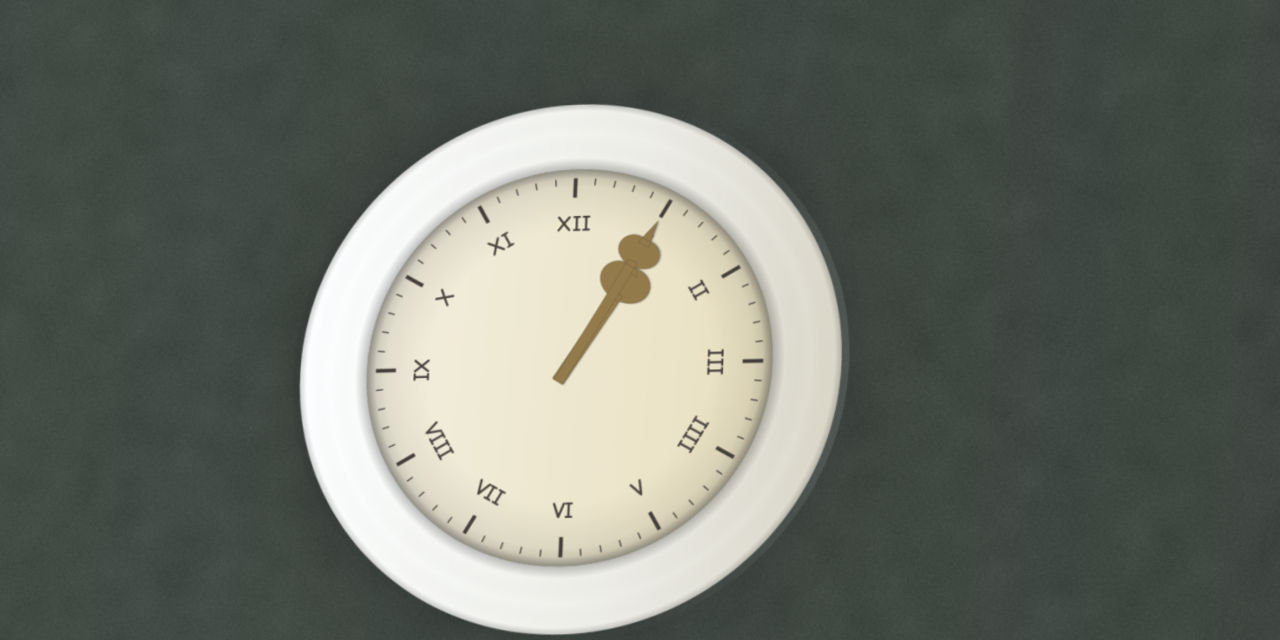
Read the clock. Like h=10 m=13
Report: h=1 m=5
